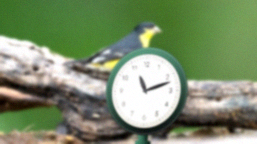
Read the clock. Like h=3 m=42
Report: h=11 m=12
